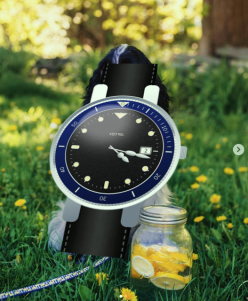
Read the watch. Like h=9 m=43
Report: h=4 m=17
